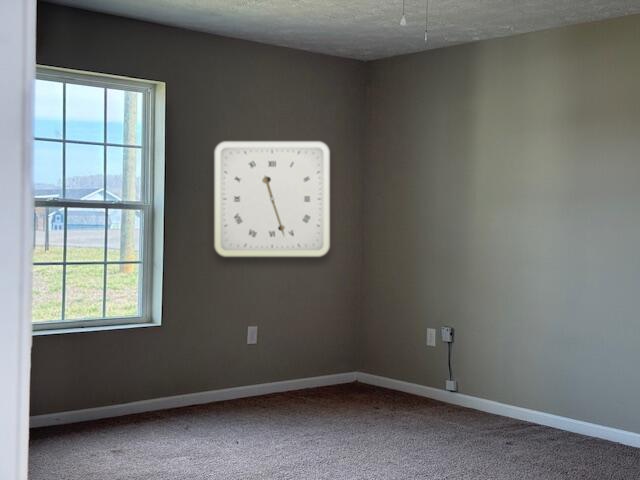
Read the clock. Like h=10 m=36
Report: h=11 m=27
